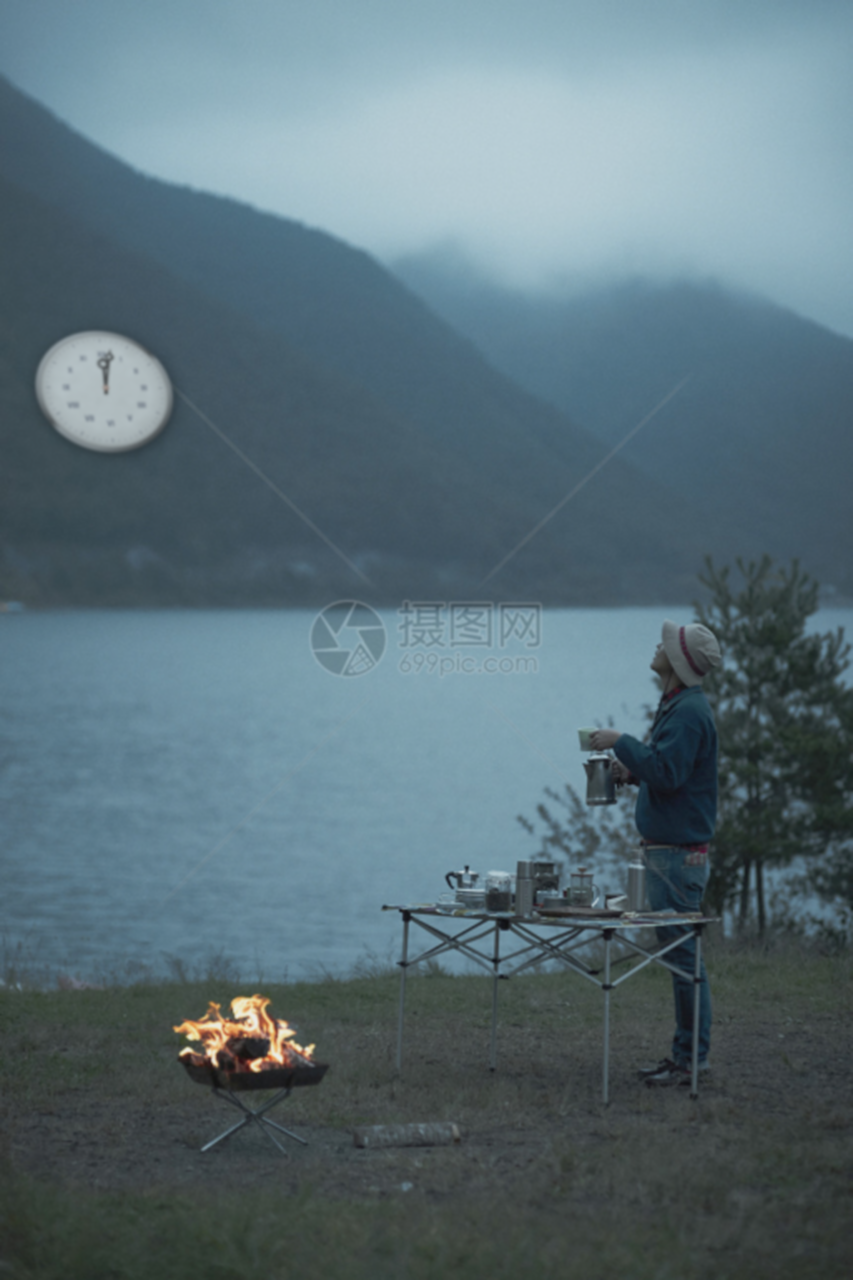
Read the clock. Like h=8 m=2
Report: h=12 m=2
